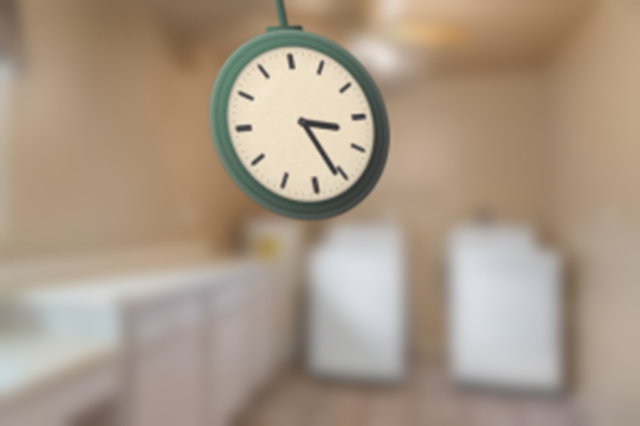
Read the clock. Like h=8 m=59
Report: h=3 m=26
